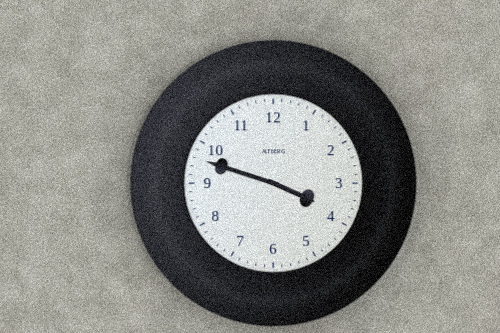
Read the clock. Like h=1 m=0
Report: h=3 m=48
